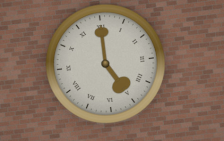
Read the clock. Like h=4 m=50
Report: h=5 m=0
